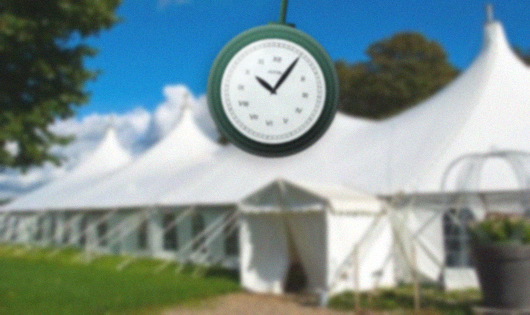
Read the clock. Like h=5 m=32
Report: h=10 m=5
